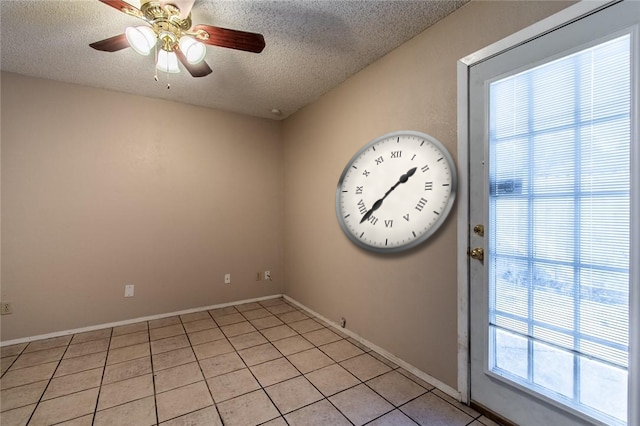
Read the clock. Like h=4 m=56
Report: h=1 m=37
